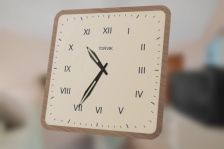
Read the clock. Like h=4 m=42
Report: h=10 m=35
